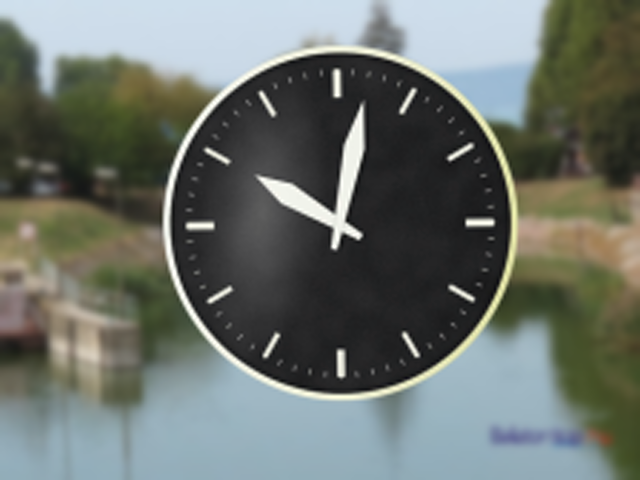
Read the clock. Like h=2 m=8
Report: h=10 m=2
